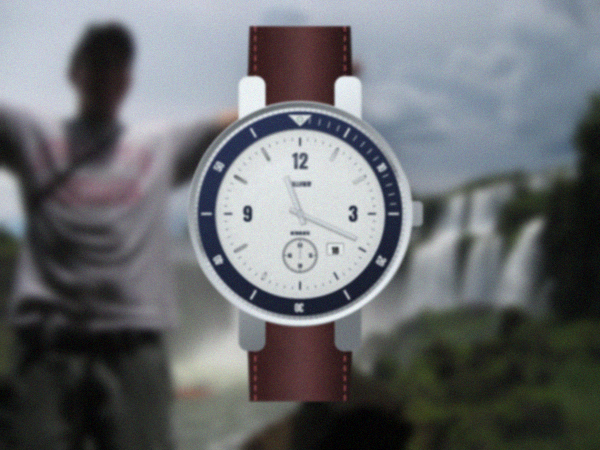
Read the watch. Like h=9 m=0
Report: h=11 m=19
